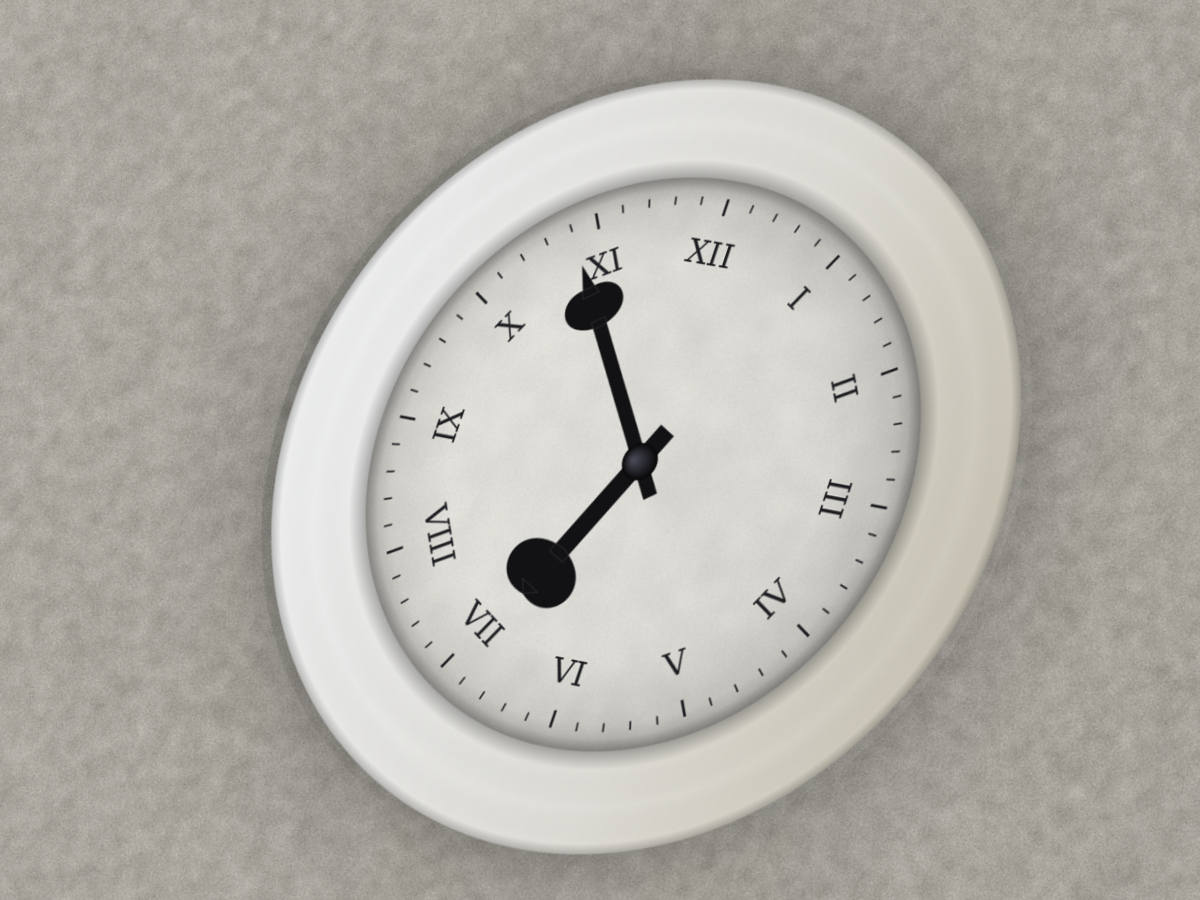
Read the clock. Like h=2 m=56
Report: h=6 m=54
